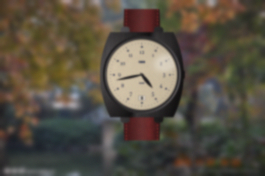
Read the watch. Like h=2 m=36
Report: h=4 m=43
